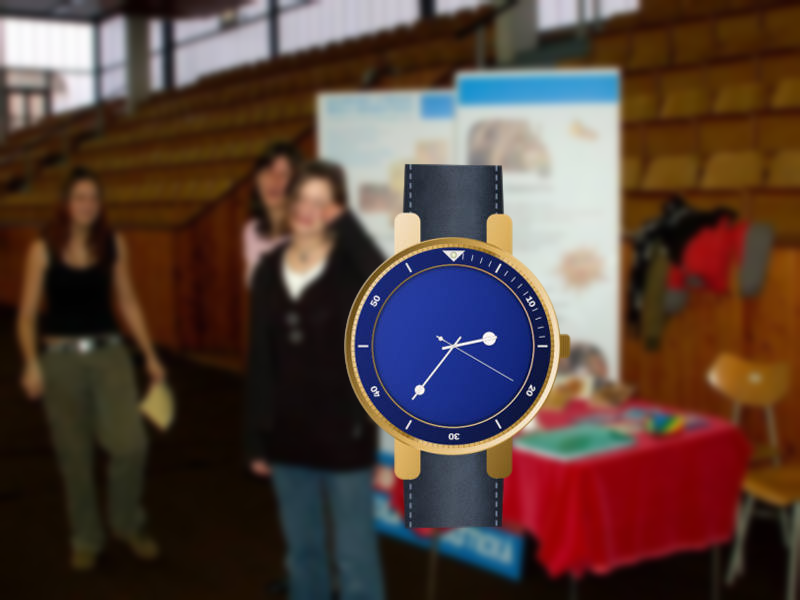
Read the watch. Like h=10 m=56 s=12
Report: h=2 m=36 s=20
